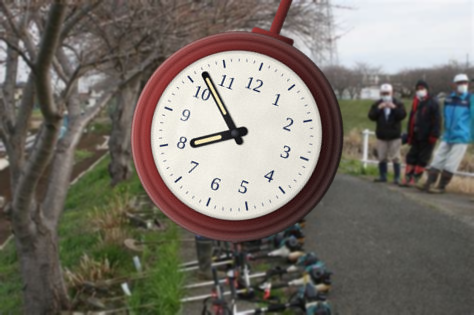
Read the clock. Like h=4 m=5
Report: h=7 m=52
